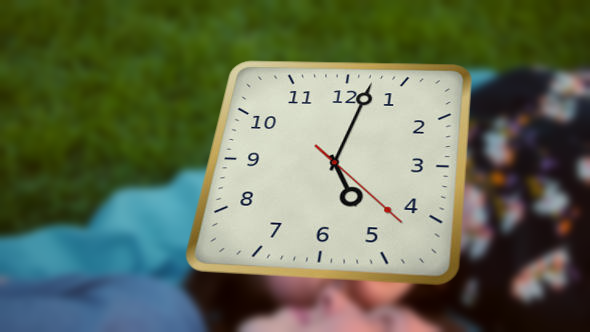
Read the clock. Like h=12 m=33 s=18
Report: h=5 m=2 s=22
